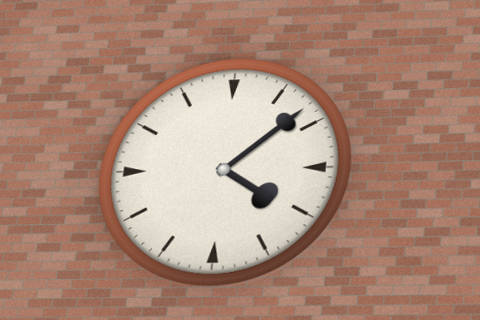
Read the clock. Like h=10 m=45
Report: h=4 m=8
